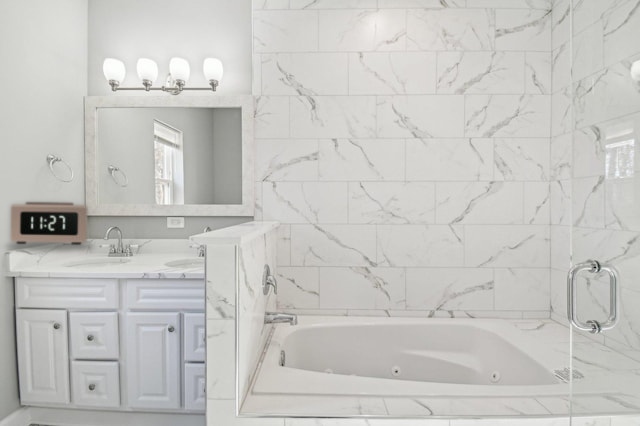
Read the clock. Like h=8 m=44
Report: h=11 m=27
